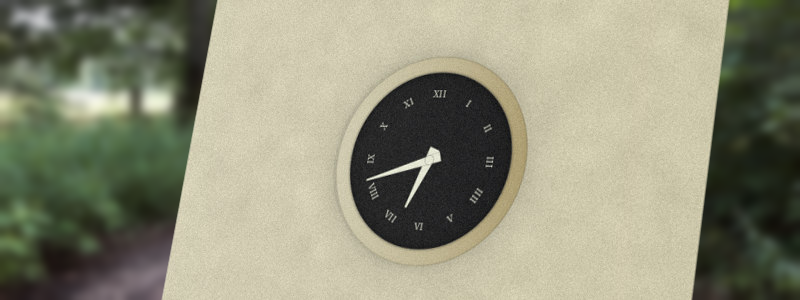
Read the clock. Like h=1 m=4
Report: h=6 m=42
